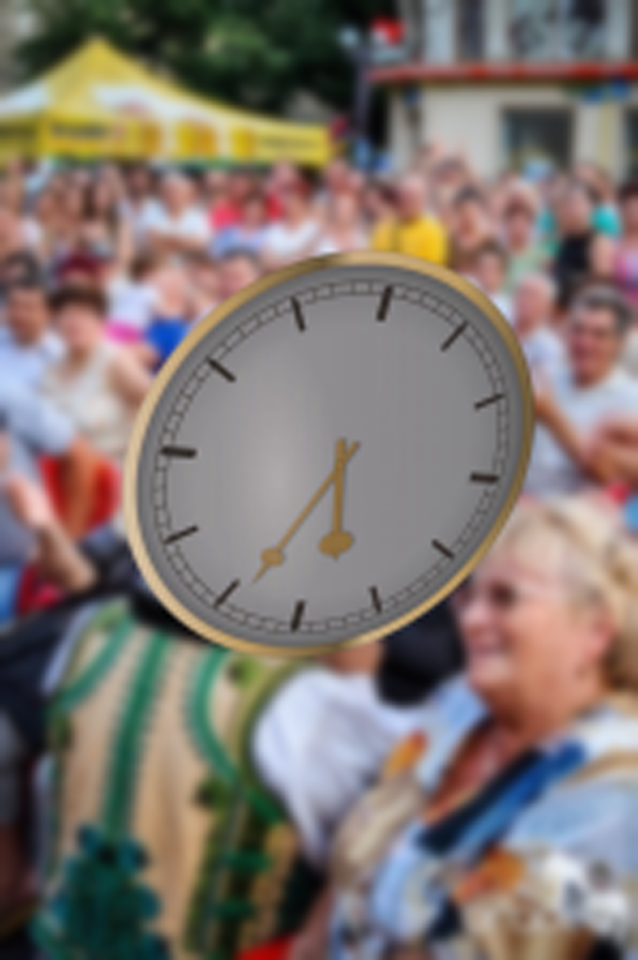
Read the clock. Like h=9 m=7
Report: h=5 m=34
